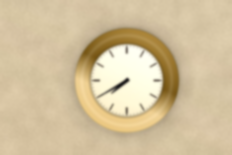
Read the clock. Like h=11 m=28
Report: h=7 m=40
